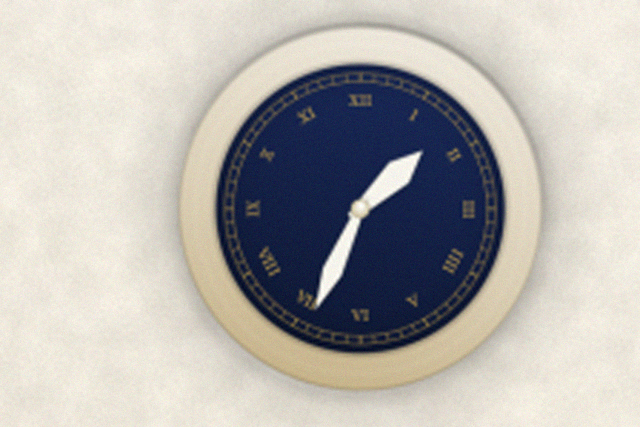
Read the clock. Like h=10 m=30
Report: h=1 m=34
